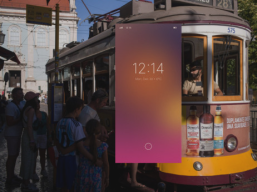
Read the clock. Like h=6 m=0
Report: h=12 m=14
